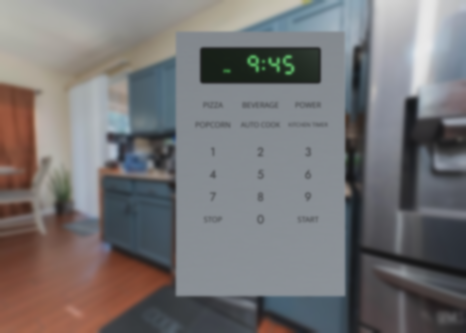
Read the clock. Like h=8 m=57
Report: h=9 m=45
